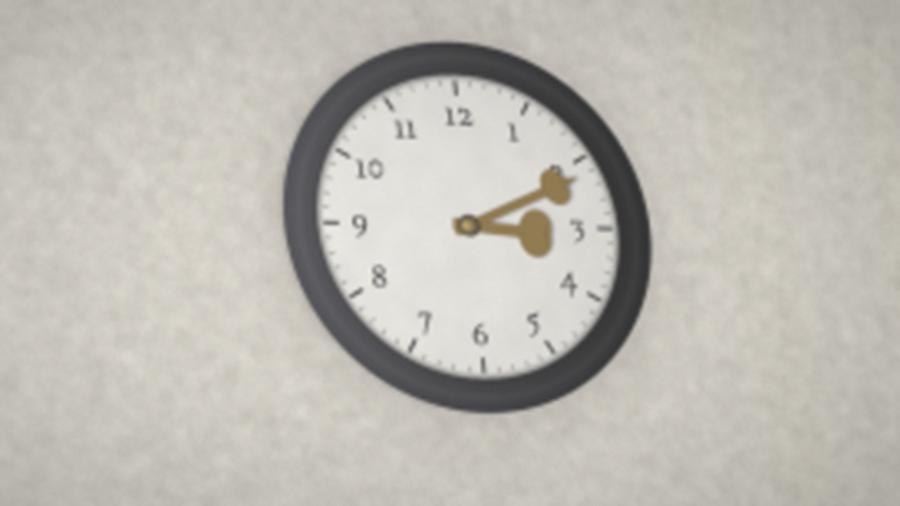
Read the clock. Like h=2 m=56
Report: h=3 m=11
